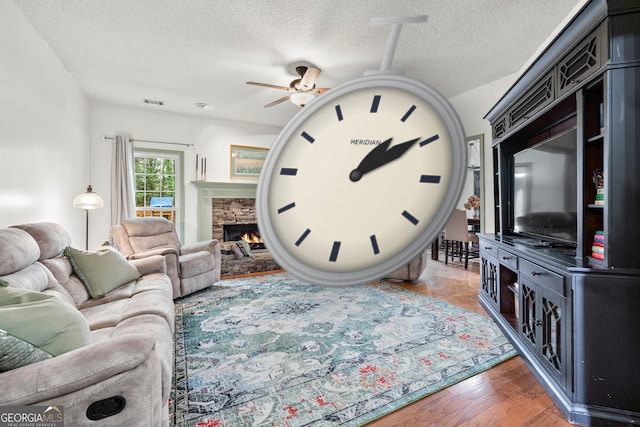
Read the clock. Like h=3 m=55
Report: h=1 m=9
